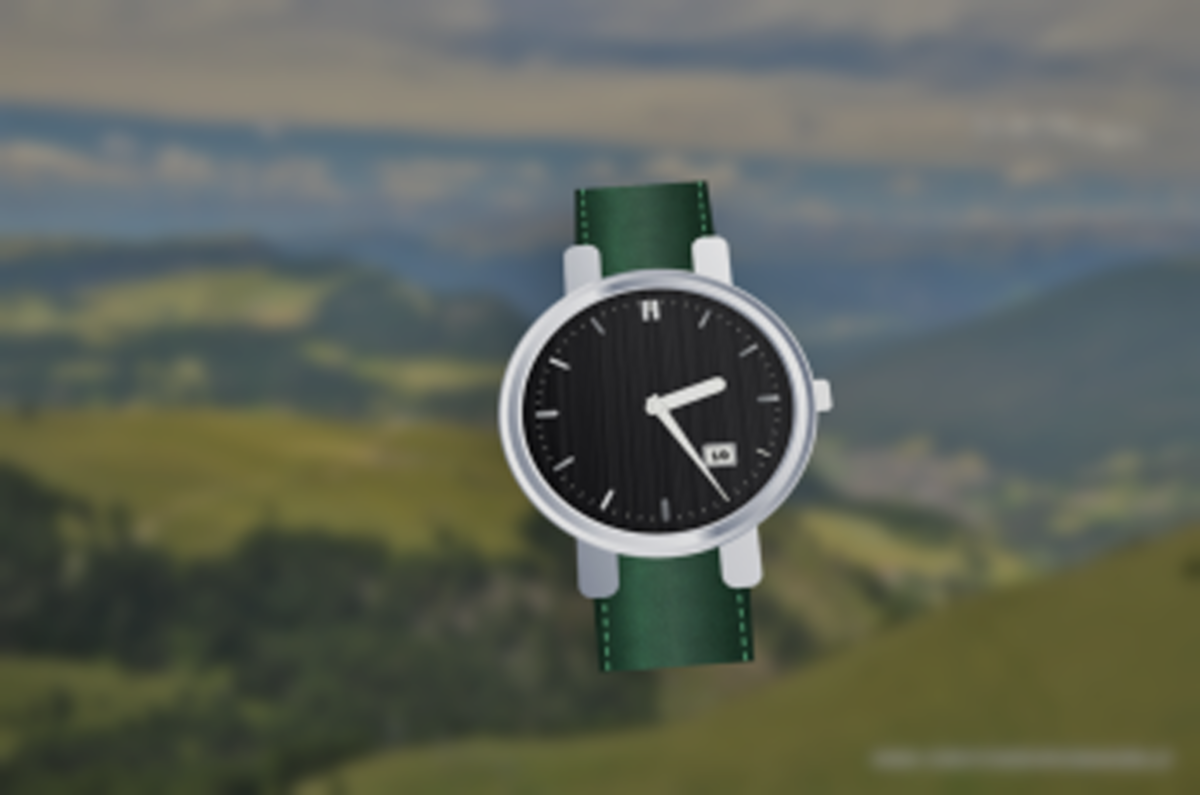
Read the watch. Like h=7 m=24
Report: h=2 m=25
